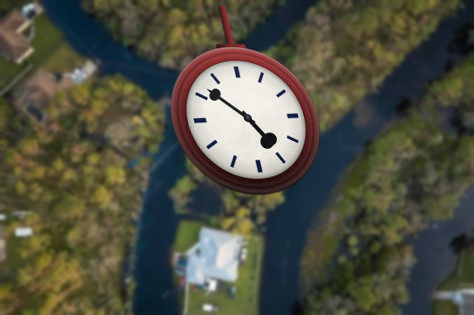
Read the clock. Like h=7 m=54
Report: h=4 m=52
